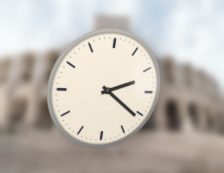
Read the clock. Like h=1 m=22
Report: h=2 m=21
